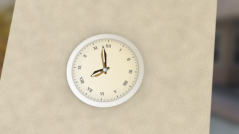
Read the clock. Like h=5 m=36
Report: h=7 m=58
